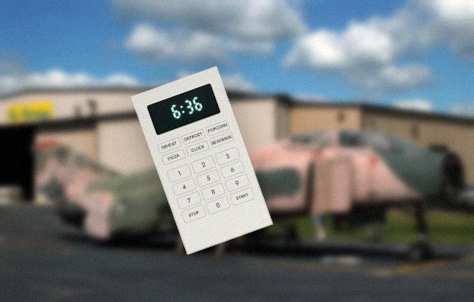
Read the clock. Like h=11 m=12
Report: h=6 m=36
